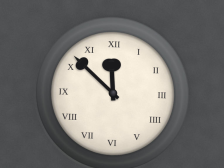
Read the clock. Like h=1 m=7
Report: h=11 m=52
